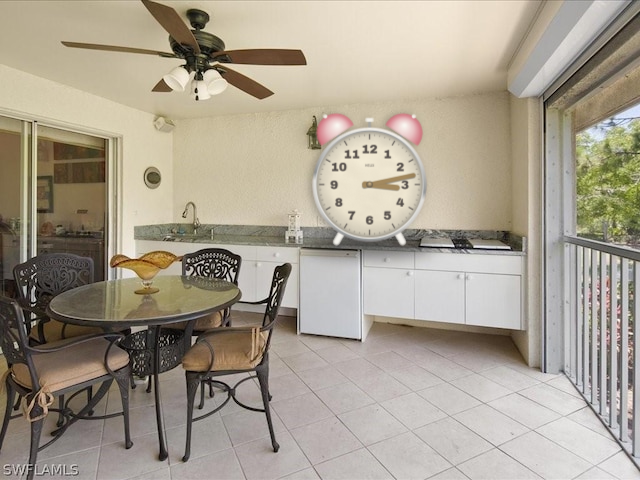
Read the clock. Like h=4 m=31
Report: h=3 m=13
